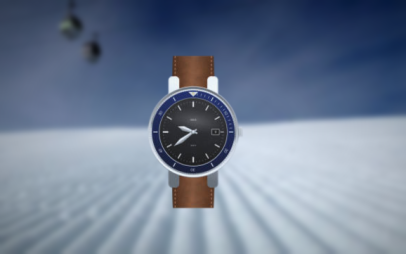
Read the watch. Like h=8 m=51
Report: h=9 m=39
